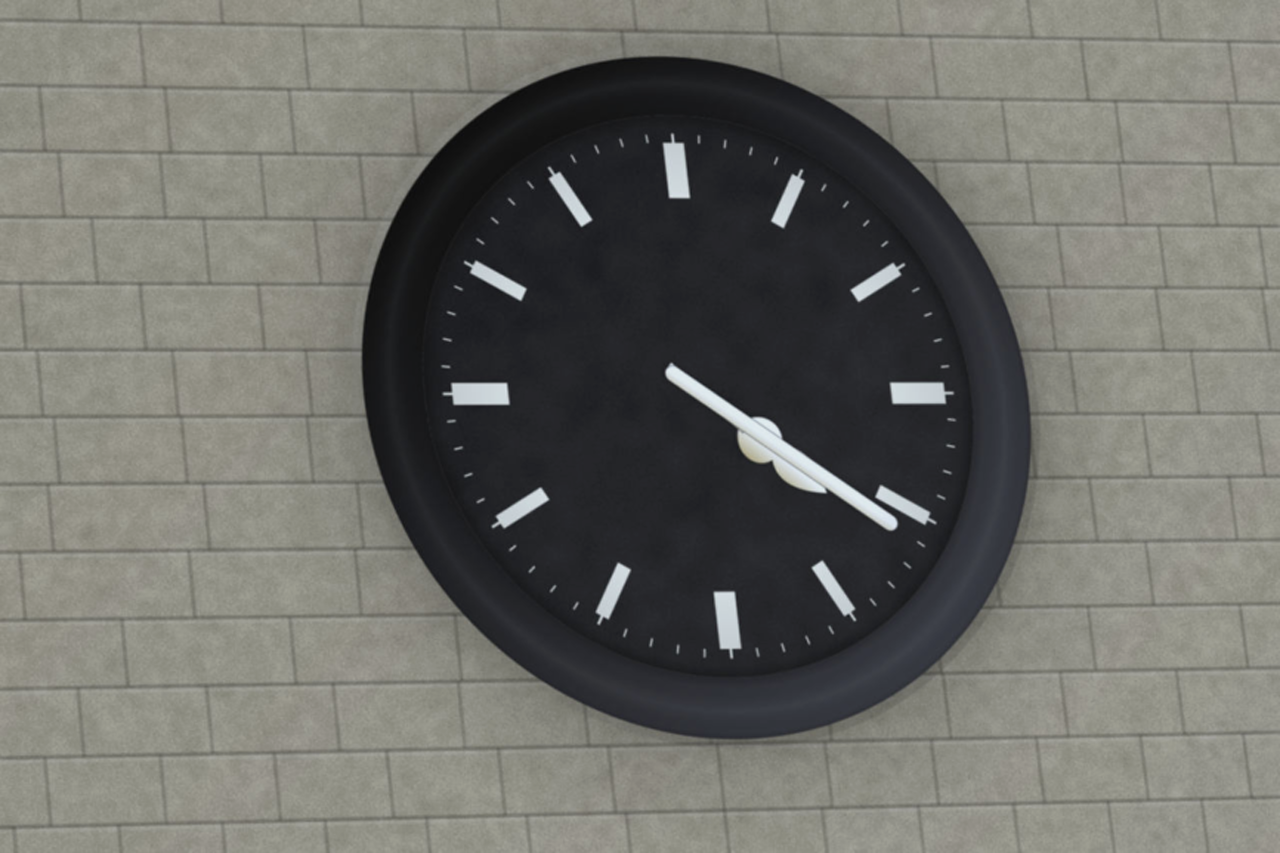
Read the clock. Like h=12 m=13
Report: h=4 m=21
